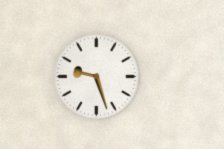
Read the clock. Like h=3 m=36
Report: h=9 m=27
